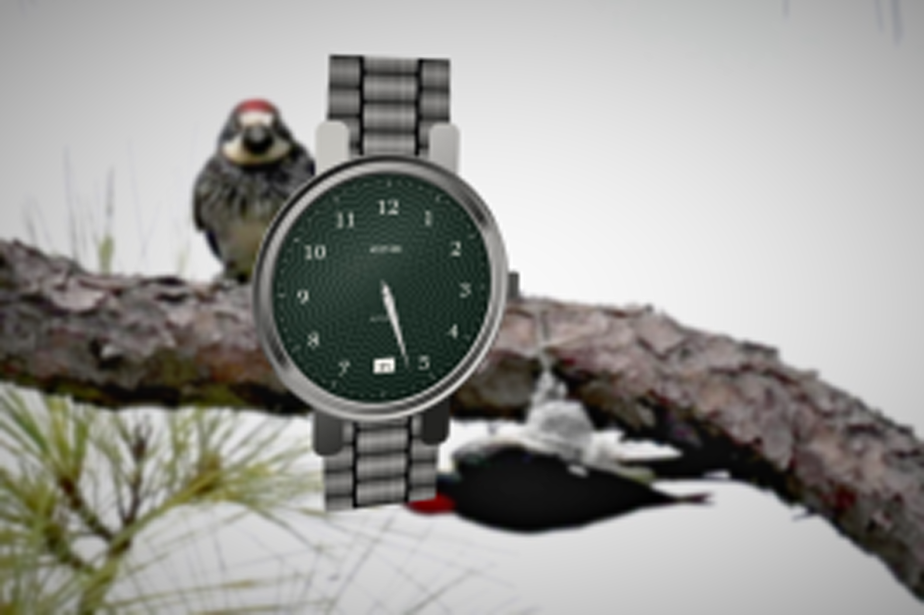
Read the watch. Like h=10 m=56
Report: h=5 m=27
